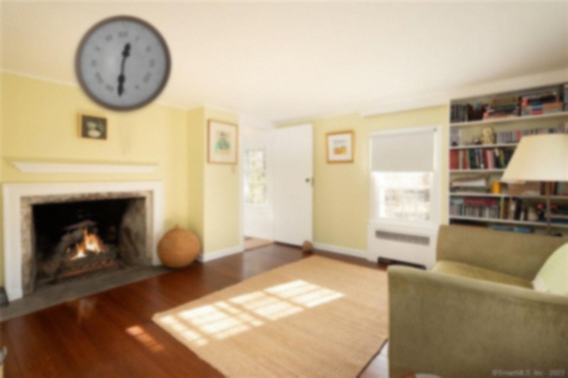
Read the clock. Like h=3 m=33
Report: h=12 m=31
